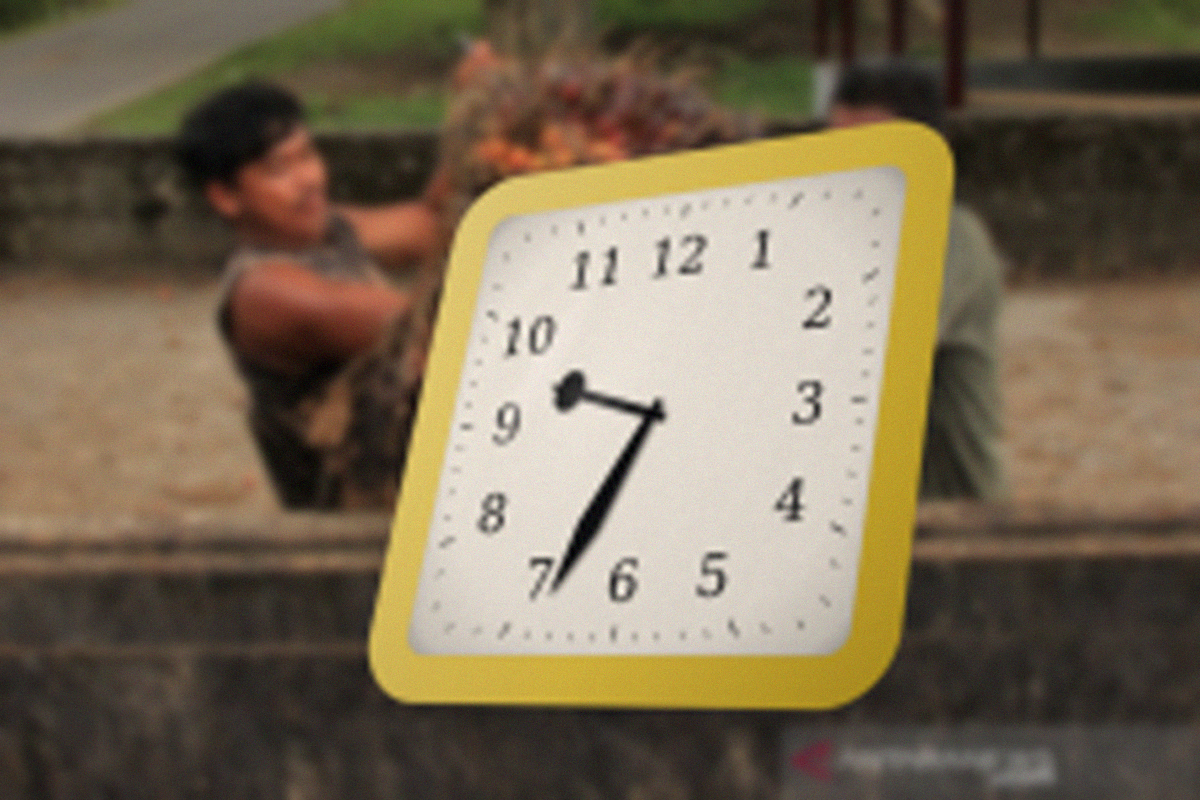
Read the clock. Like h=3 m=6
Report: h=9 m=34
